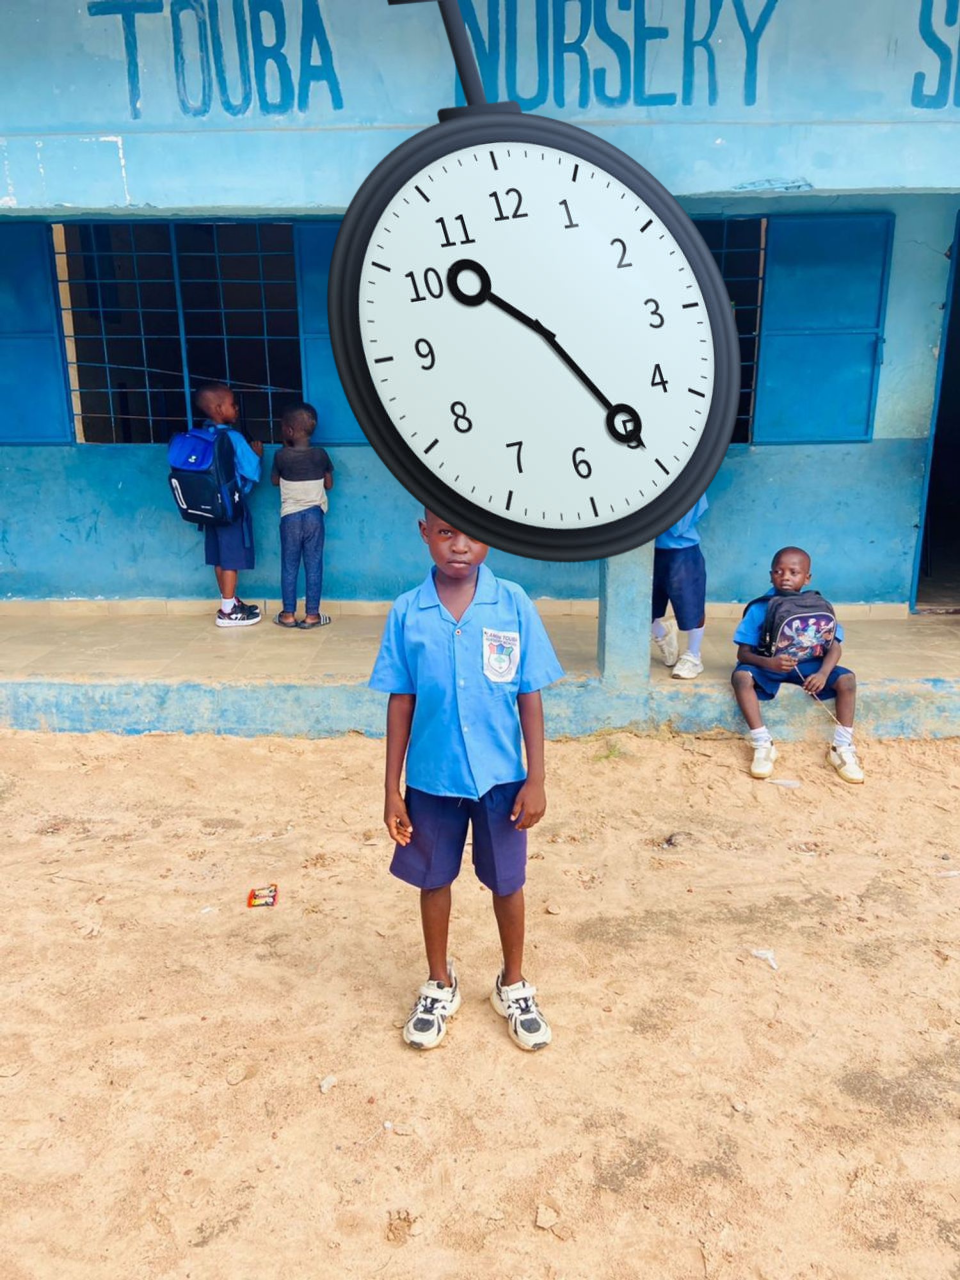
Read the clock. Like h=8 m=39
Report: h=10 m=25
